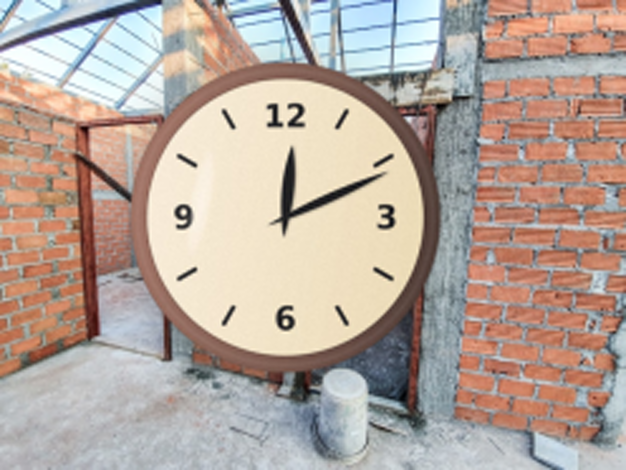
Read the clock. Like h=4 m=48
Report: h=12 m=11
